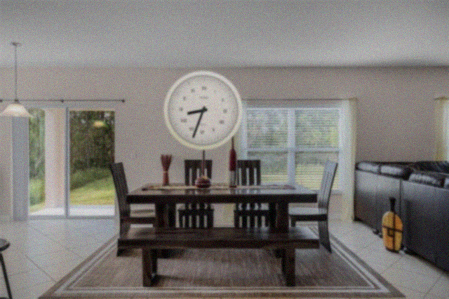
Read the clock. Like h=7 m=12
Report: h=8 m=33
